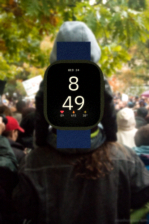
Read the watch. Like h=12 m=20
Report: h=8 m=49
